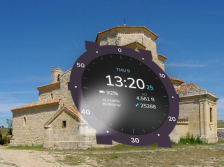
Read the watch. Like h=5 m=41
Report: h=13 m=20
